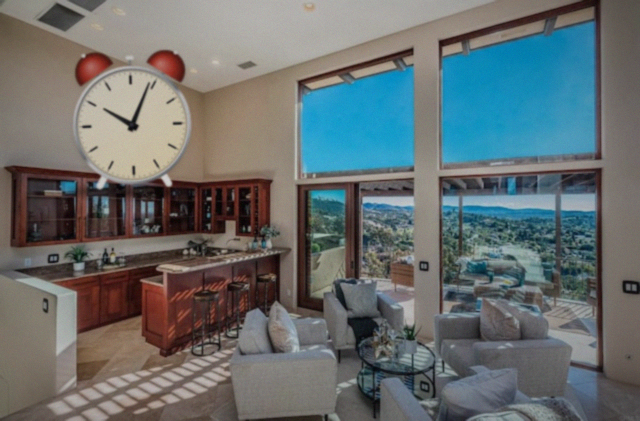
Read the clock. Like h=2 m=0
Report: h=10 m=4
